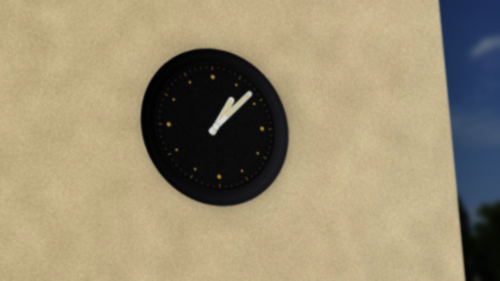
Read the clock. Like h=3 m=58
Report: h=1 m=8
